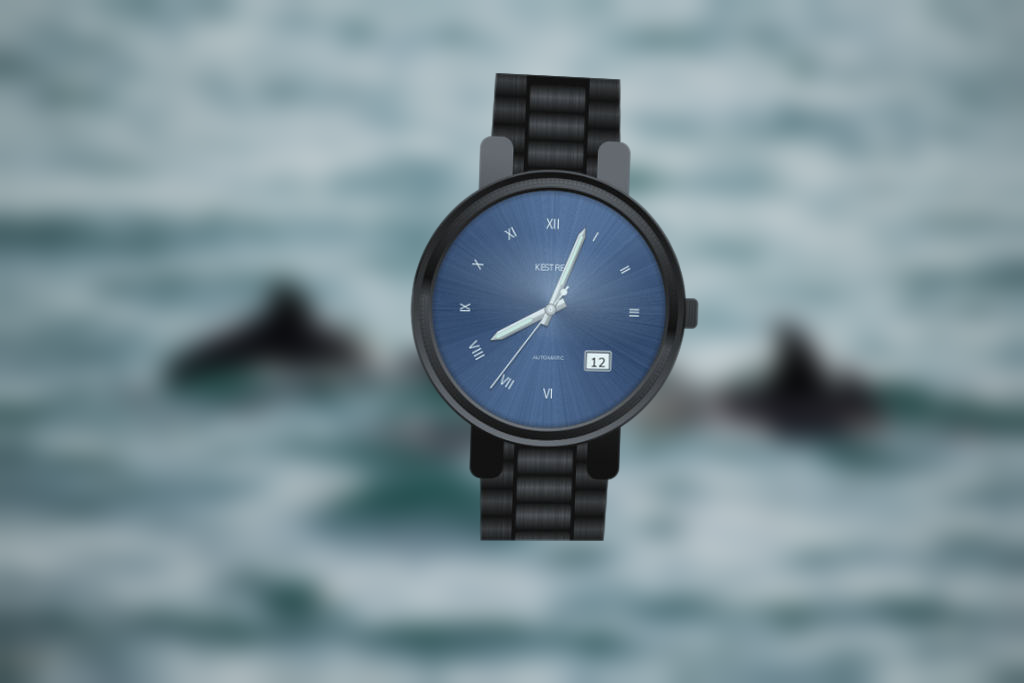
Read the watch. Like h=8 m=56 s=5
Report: h=8 m=3 s=36
